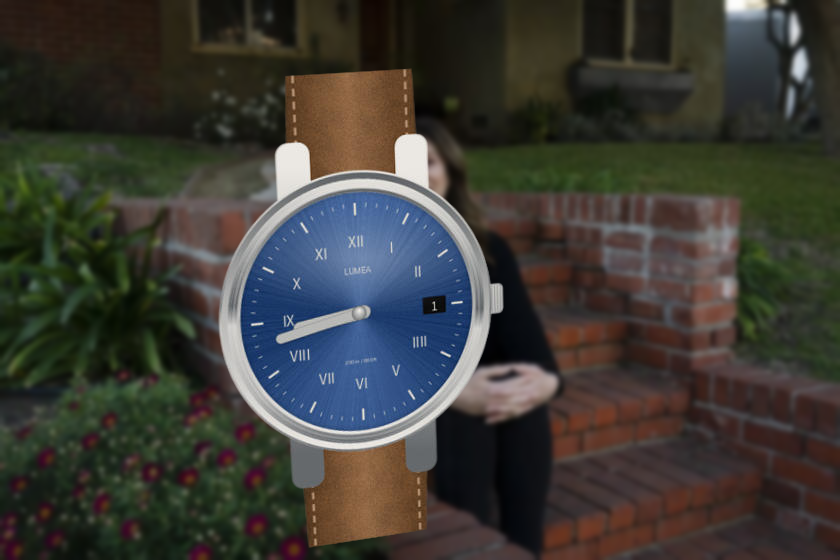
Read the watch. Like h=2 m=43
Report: h=8 m=43
